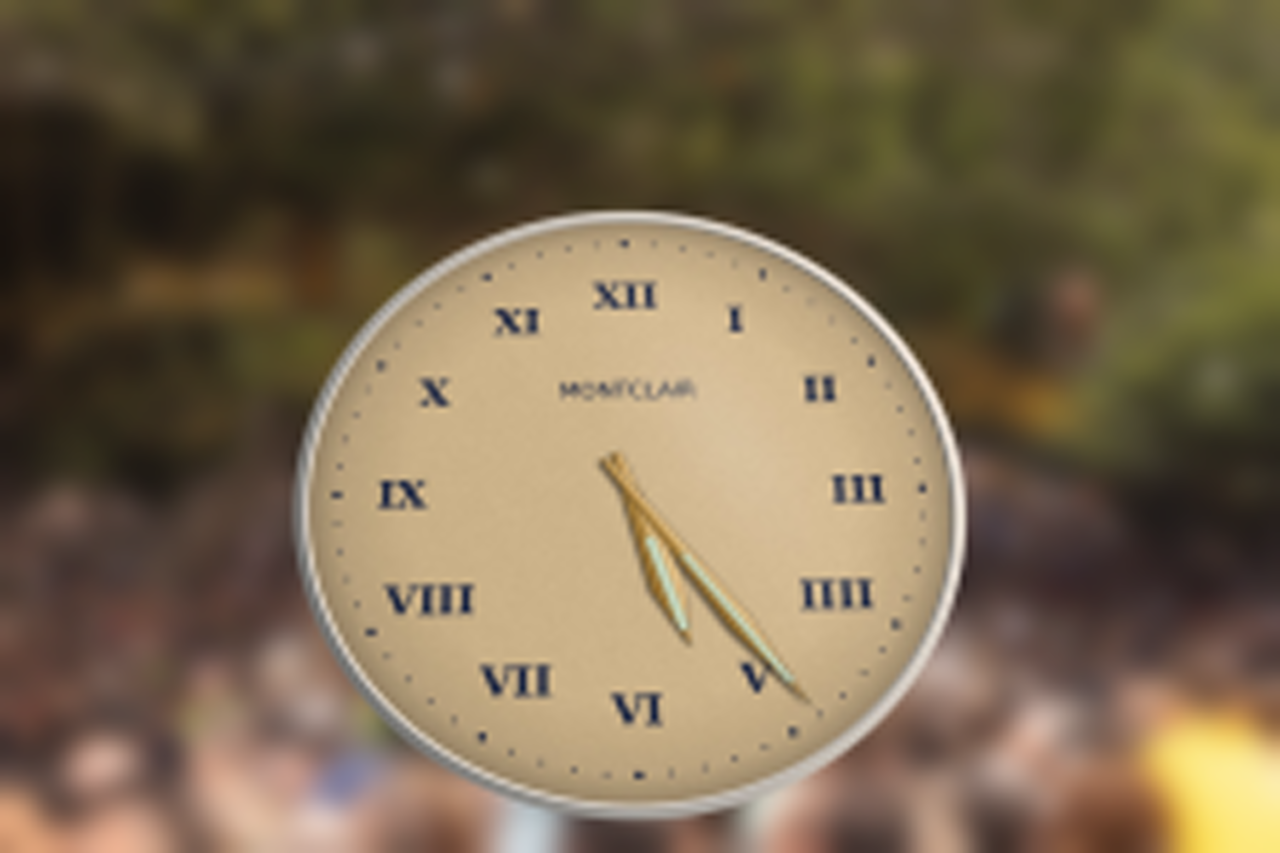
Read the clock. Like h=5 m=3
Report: h=5 m=24
